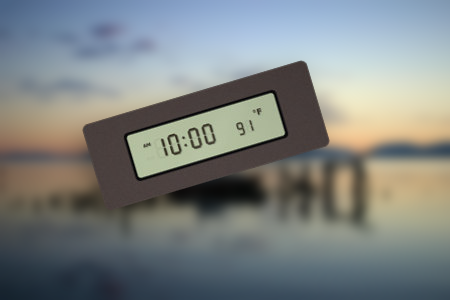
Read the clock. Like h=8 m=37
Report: h=10 m=0
